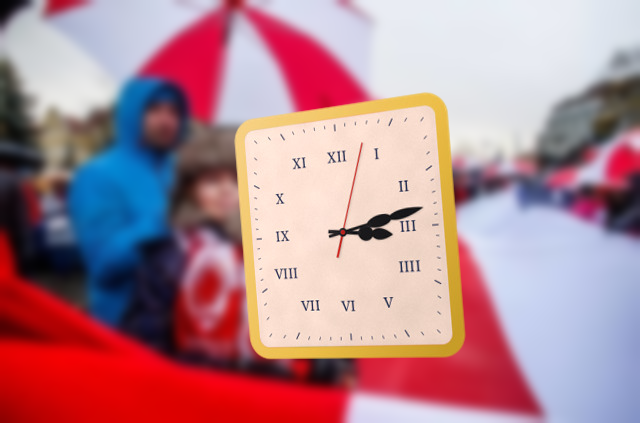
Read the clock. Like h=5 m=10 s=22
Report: h=3 m=13 s=3
